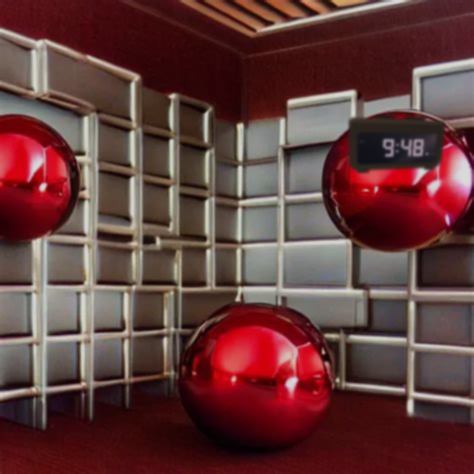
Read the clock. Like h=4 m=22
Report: h=9 m=48
